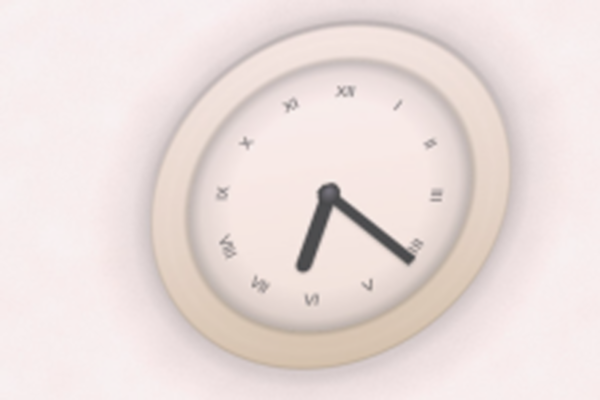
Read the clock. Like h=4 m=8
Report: h=6 m=21
